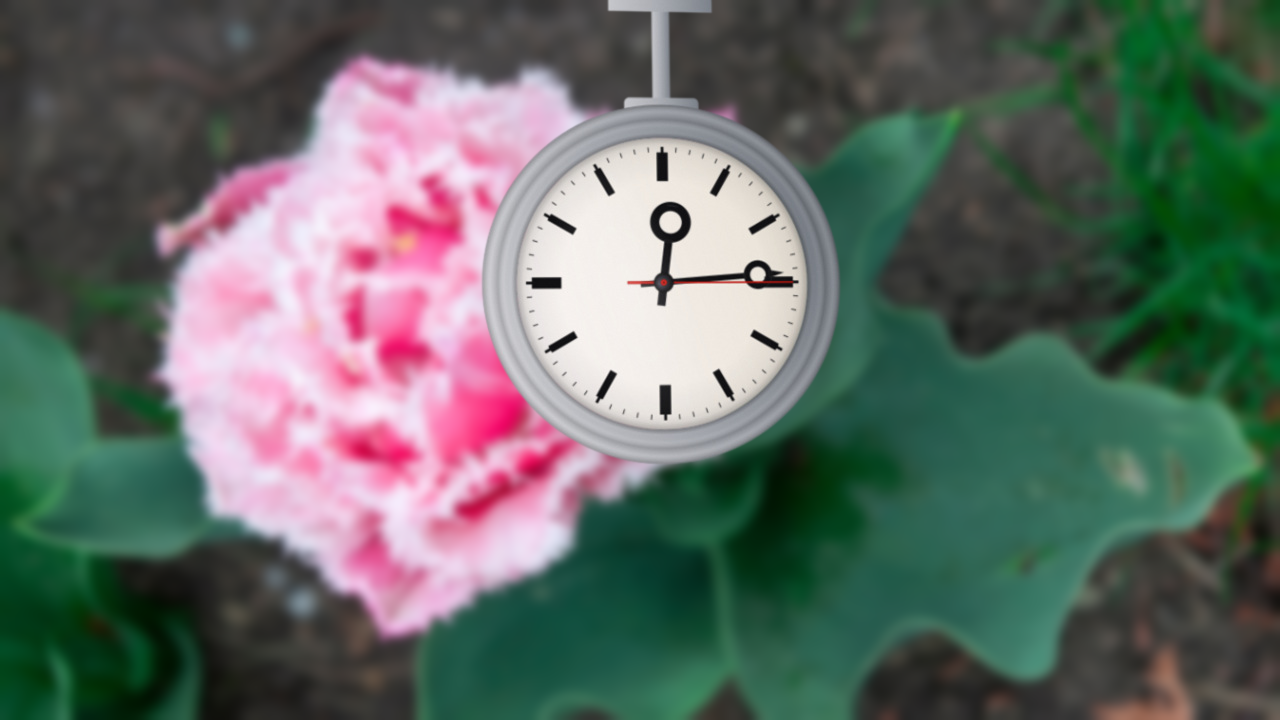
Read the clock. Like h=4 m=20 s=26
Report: h=12 m=14 s=15
